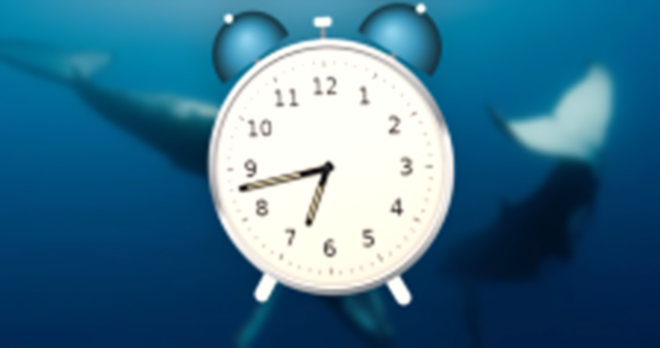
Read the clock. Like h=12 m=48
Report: h=6 m=43
